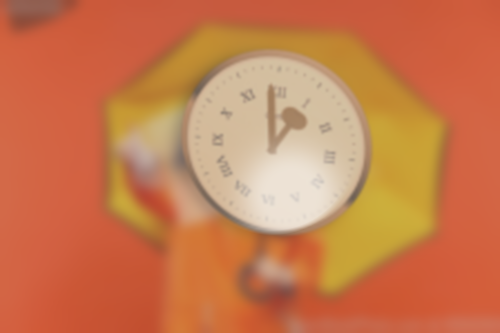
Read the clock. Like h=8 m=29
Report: h=12 m=59
